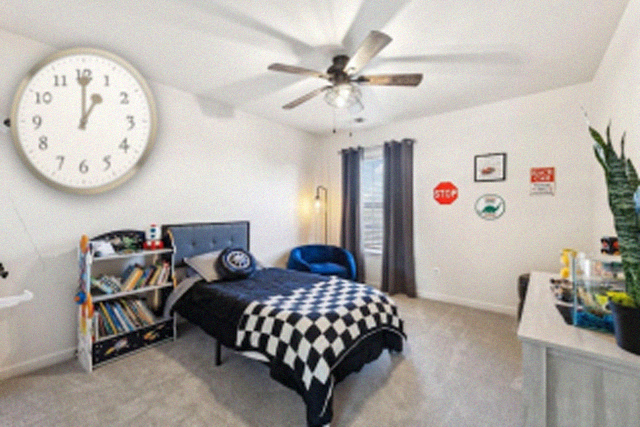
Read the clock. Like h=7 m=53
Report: h=1 m=0
